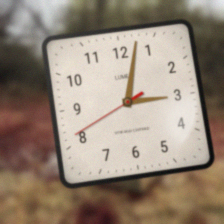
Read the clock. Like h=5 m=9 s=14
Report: h=3 m=2 s=41
